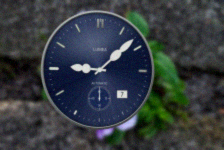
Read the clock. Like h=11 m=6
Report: h=9 m=8
